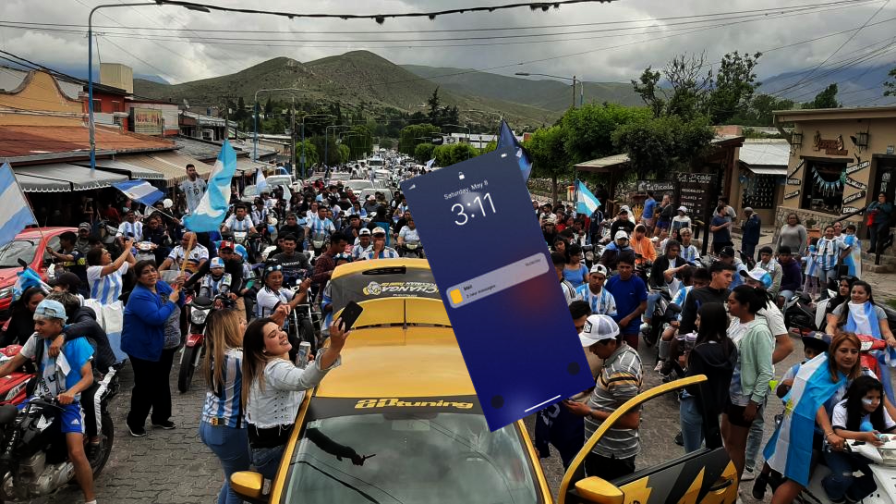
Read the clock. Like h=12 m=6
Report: h=3 m=11
